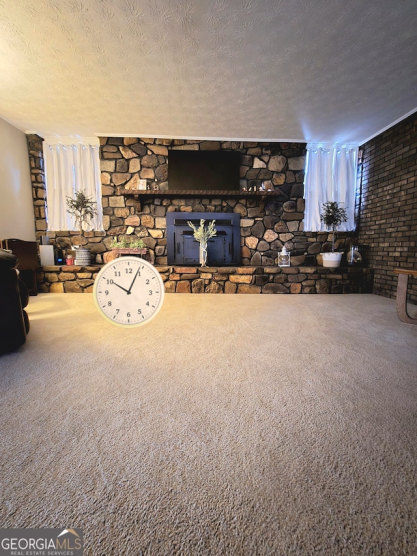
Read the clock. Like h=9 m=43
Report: h=10 m=4
